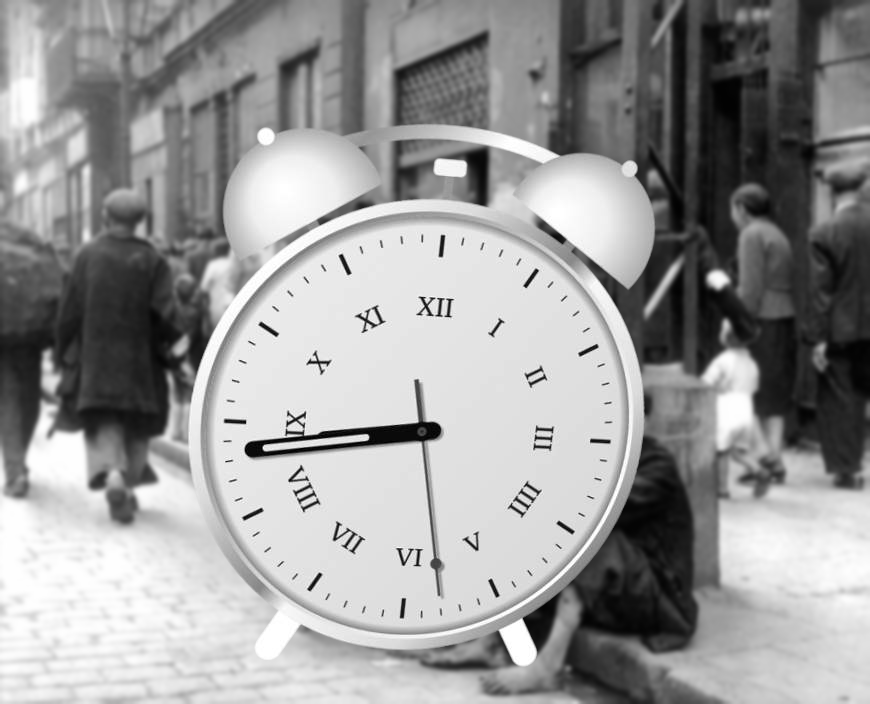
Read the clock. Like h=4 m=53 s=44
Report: h=8 m=43 s=28
